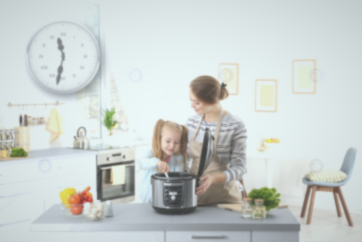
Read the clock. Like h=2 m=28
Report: h=11 m=32
